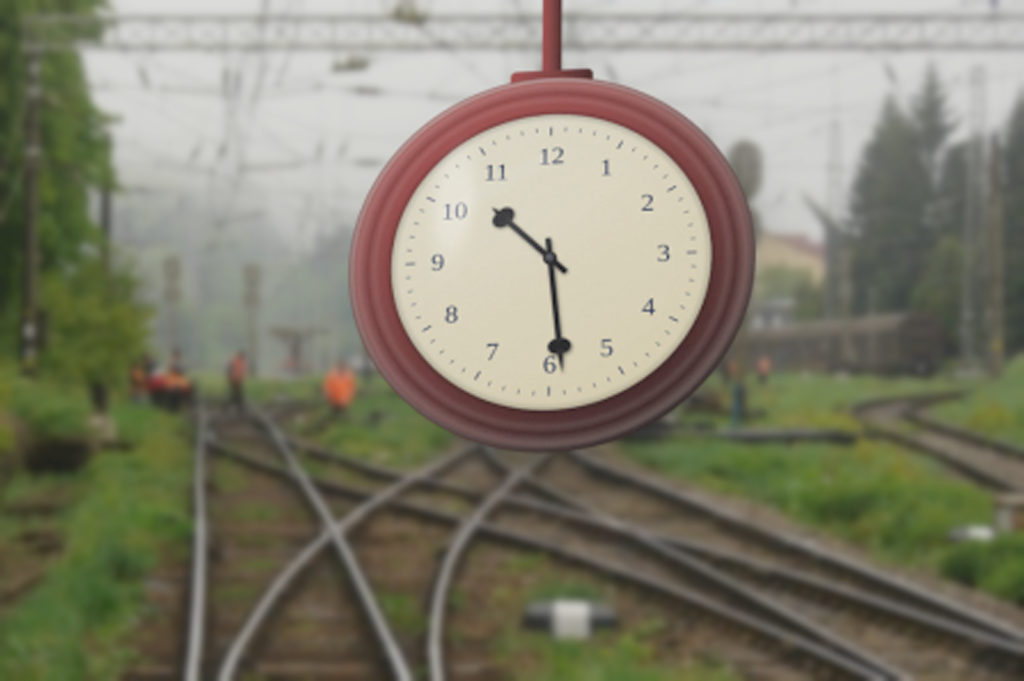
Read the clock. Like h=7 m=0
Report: h=10 m=29
